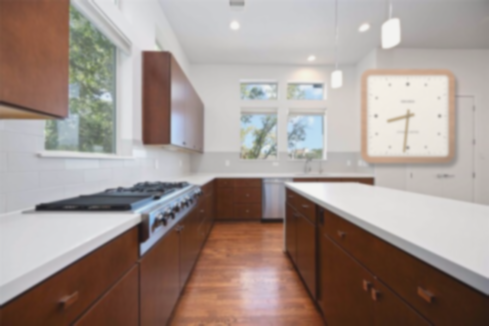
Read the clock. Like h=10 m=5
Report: h=8 m=31
